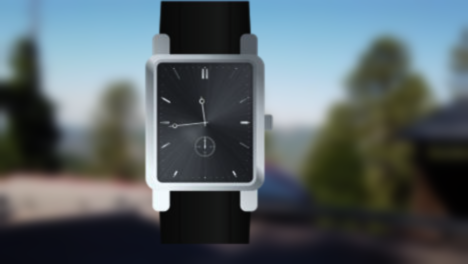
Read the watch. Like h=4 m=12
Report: h=11 m=44
